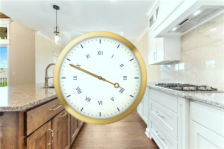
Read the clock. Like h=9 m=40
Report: h=3 m=49
